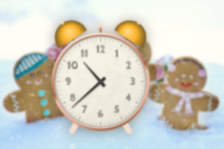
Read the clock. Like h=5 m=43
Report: h=10 m=38
